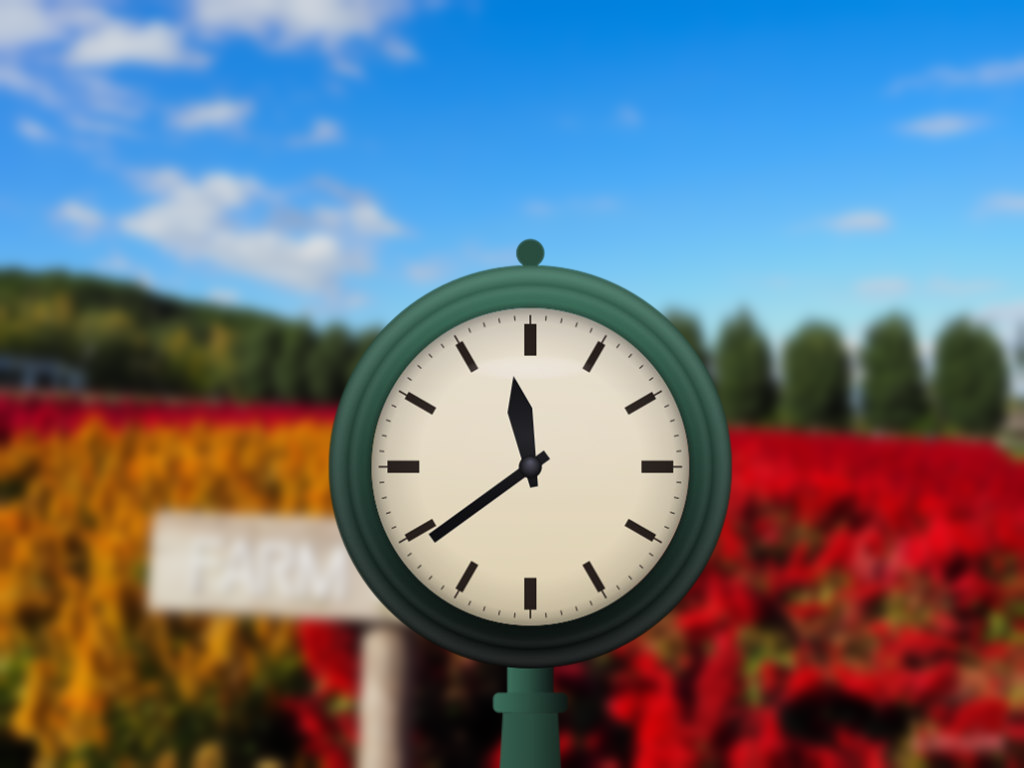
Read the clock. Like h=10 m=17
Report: h=11 m=39
